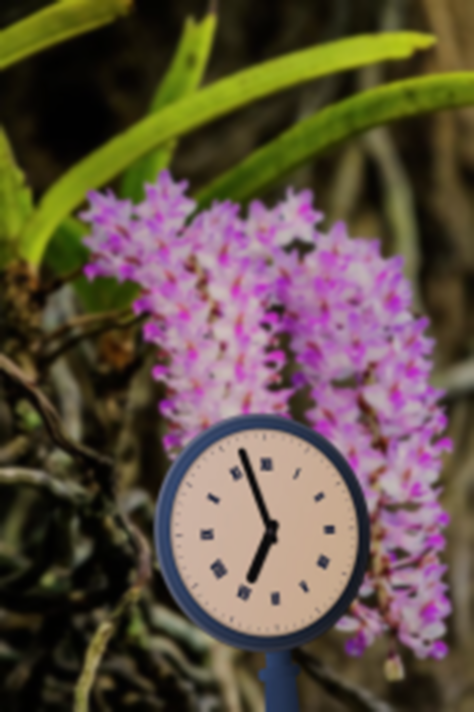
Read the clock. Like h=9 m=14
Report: h=6 m=57
